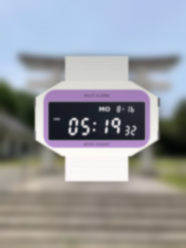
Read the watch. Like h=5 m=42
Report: h=5 m=19
